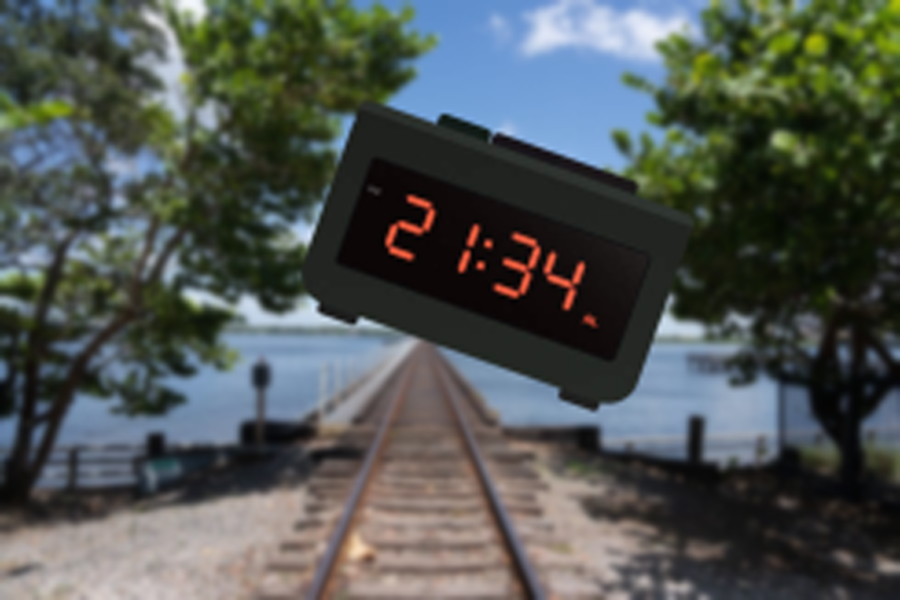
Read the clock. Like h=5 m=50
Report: h=21 m=34
